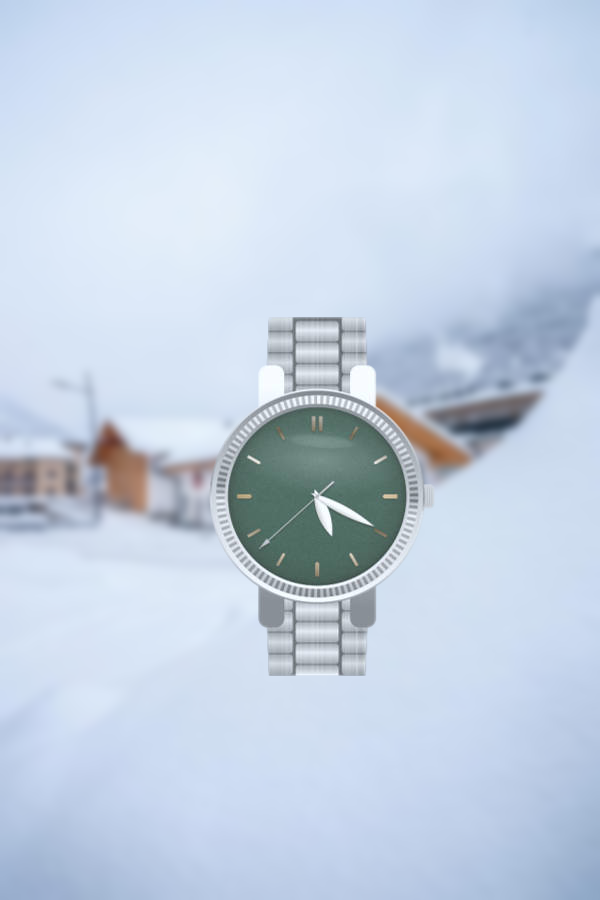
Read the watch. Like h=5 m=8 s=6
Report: h=5 m=19 s=38
